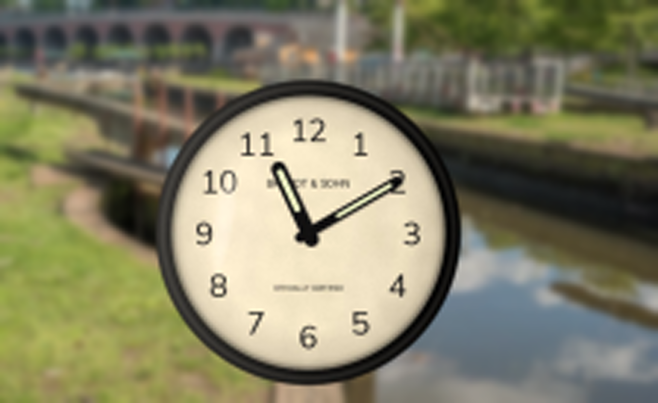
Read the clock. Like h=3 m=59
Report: h=11 m=10
